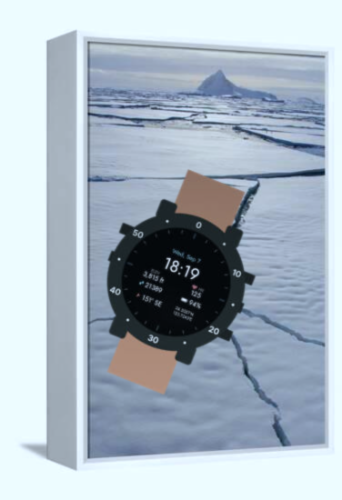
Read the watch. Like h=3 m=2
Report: h=18 m=19
